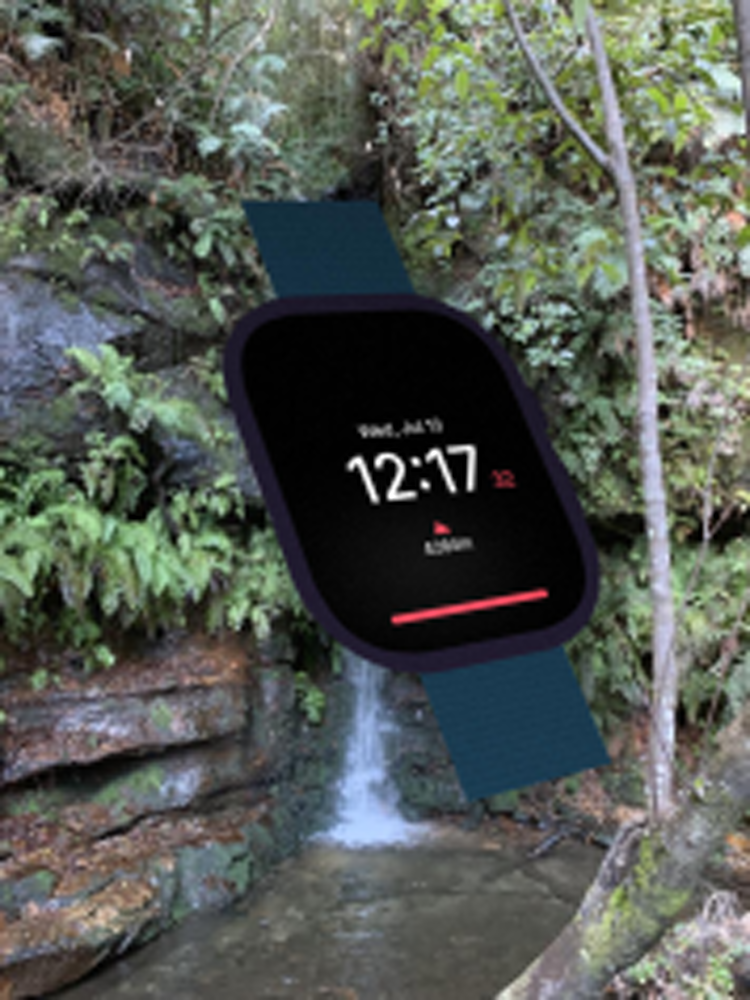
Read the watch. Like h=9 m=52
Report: h=12 m=17
